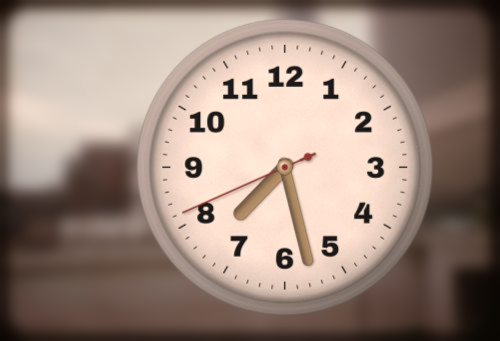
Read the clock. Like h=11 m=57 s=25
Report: h=7 m=27 s=41
